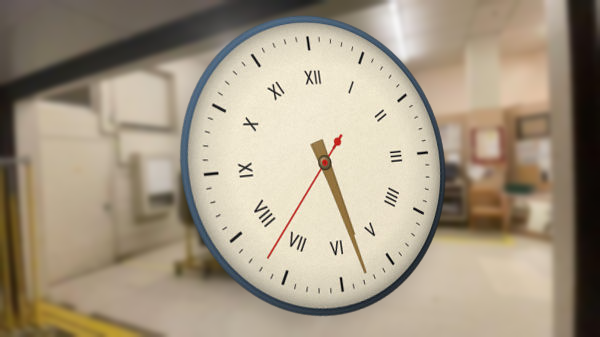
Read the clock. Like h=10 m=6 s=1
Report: h=5 m=27 s=37
